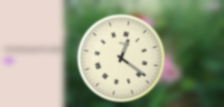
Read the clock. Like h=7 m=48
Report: h=12 m=19
